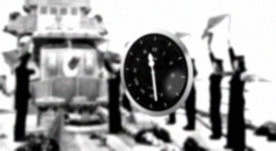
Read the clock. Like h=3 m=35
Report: h=11 m=28
